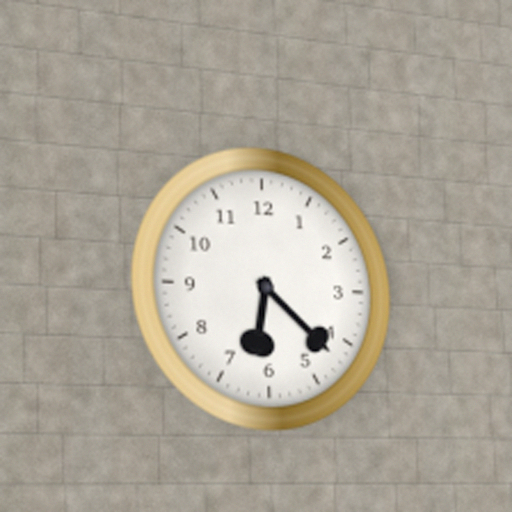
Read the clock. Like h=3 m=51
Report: h=6 m=22
